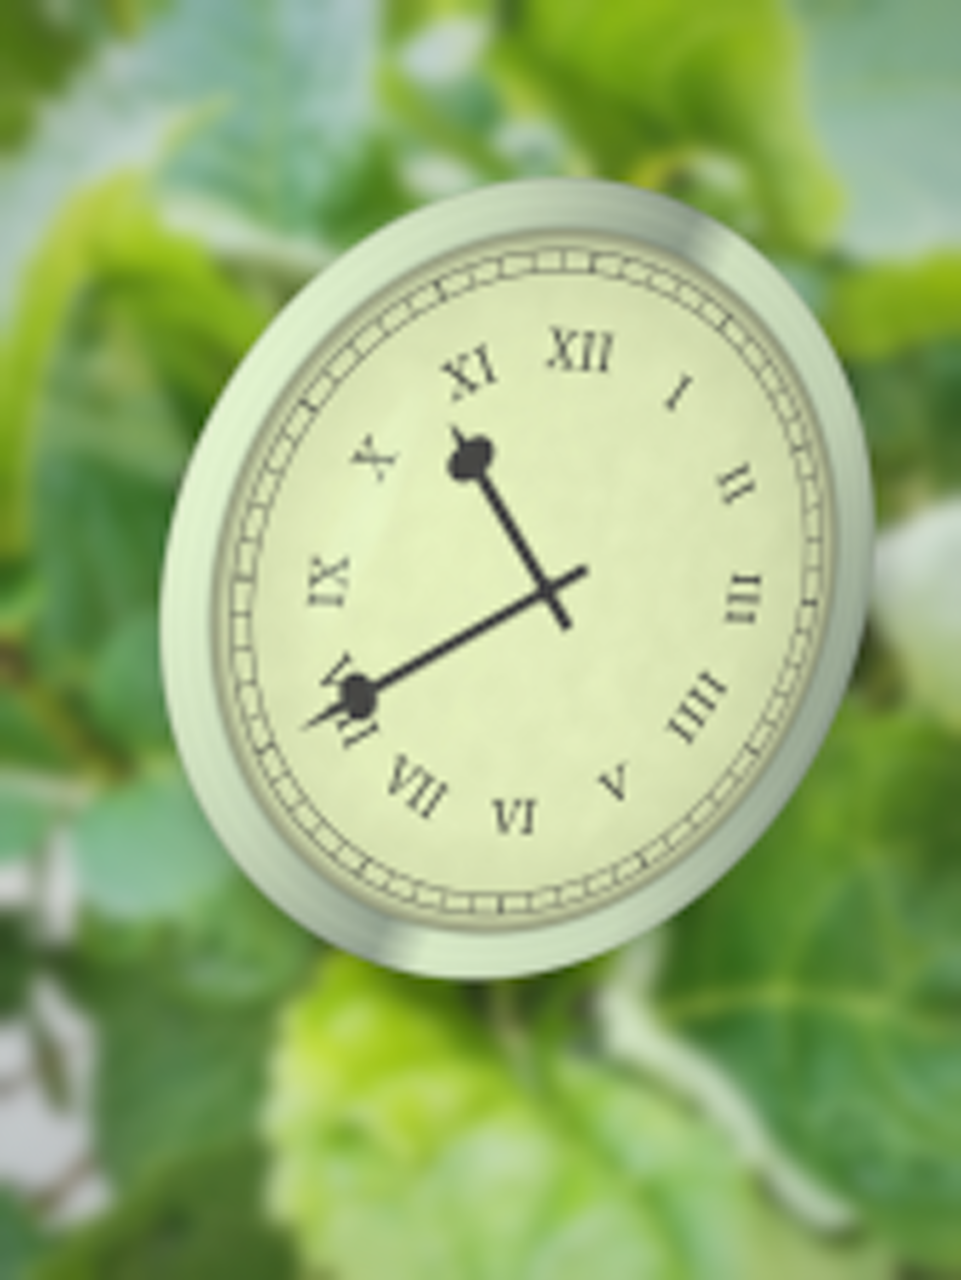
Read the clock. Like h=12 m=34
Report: h=10 m=40
